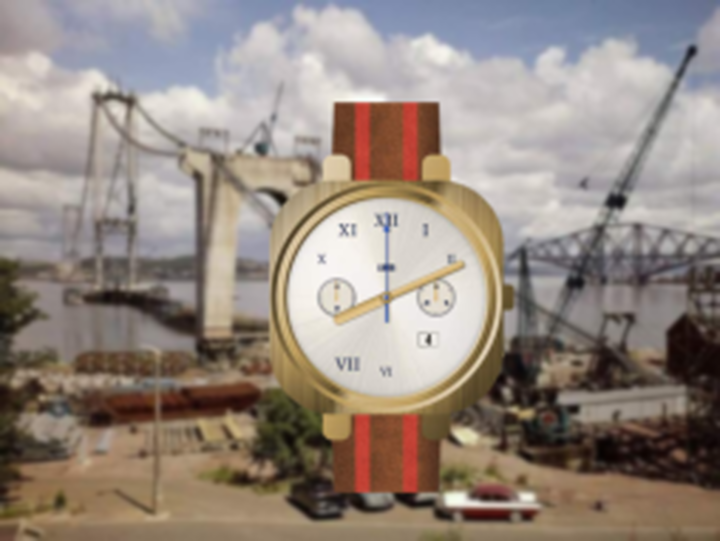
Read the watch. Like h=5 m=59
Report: h=8 m=11
